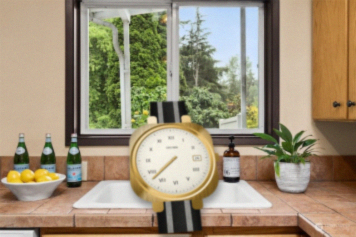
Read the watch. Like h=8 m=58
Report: h=7 m=38
